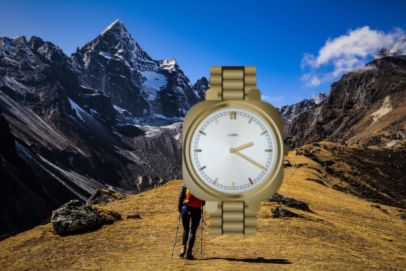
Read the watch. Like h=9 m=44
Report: h=2 m=20
